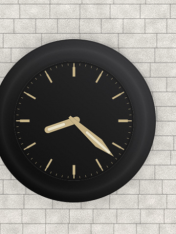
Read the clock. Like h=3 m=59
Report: h=8 m=22
